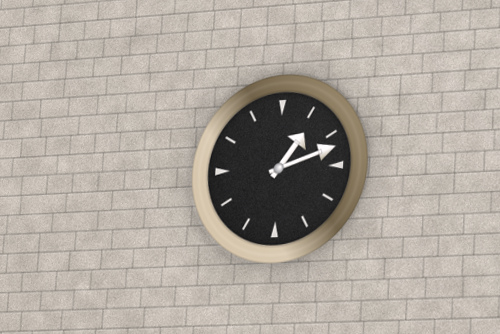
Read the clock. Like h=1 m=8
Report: h=1 m=12
